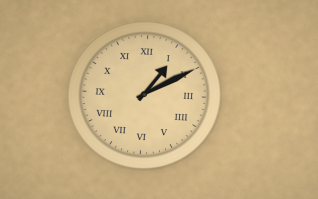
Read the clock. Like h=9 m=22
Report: h=1 m=10
